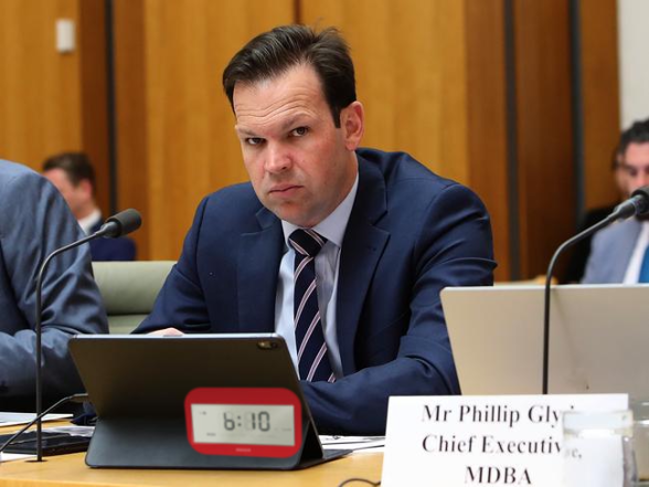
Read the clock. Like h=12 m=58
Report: h=6 m=10
